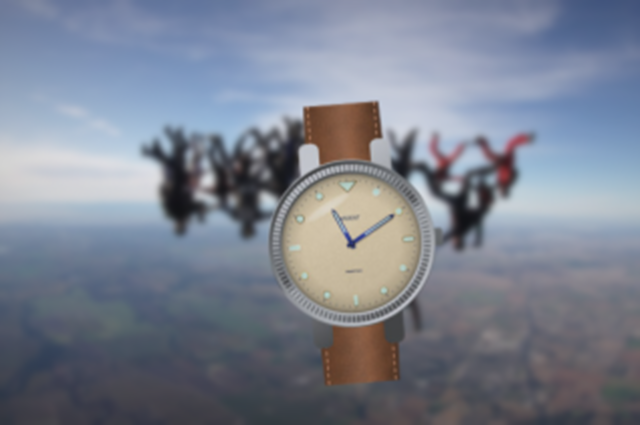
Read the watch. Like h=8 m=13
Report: h=11 m=10
